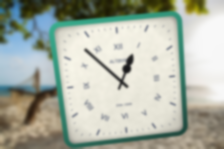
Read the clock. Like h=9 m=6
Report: h=12 m=53
